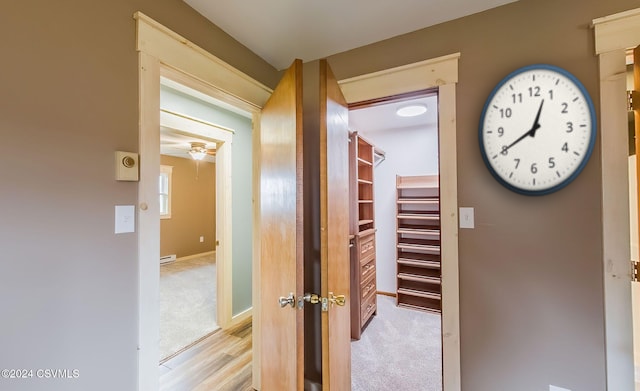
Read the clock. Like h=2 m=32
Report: h=12 m=40
